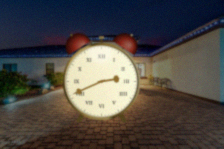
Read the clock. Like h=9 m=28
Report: h=2 m=41
